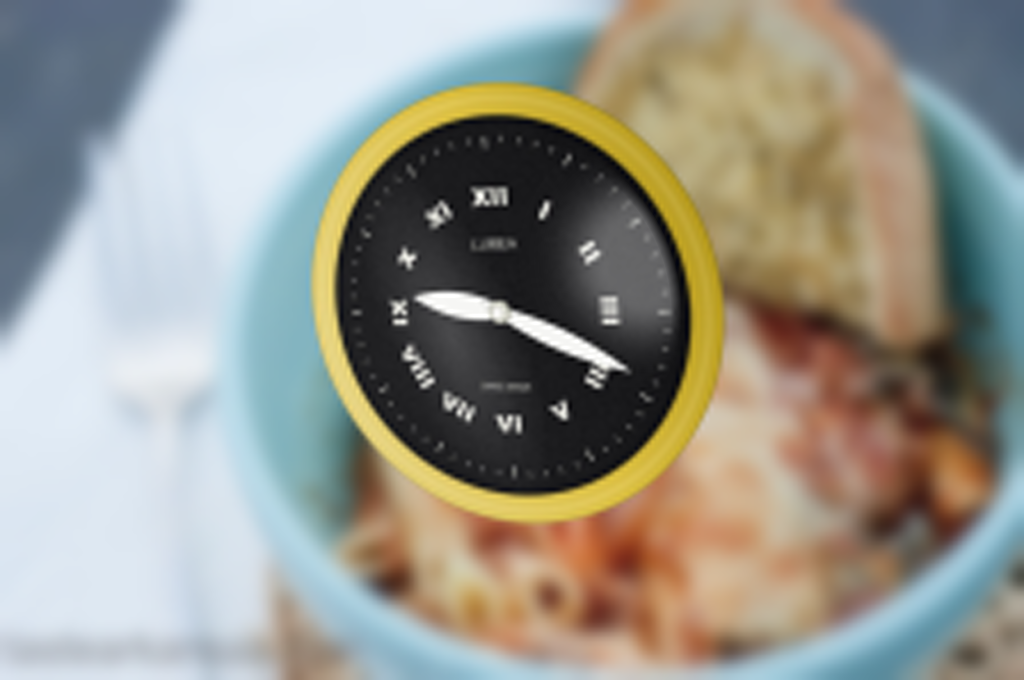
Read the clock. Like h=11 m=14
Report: h=9 m=19
